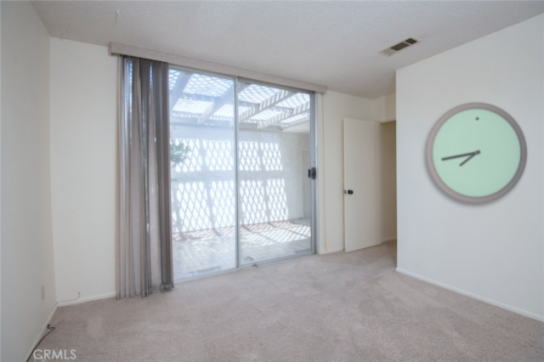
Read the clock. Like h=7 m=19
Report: h=7 m=43
